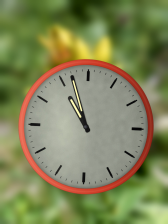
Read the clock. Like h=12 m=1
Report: h=10 m=57
